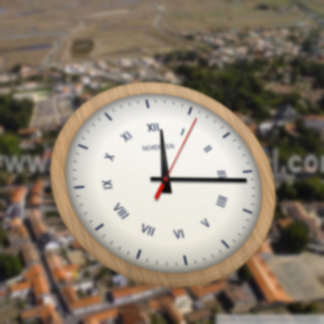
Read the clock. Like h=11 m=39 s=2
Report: h=12 m=16 s=6
